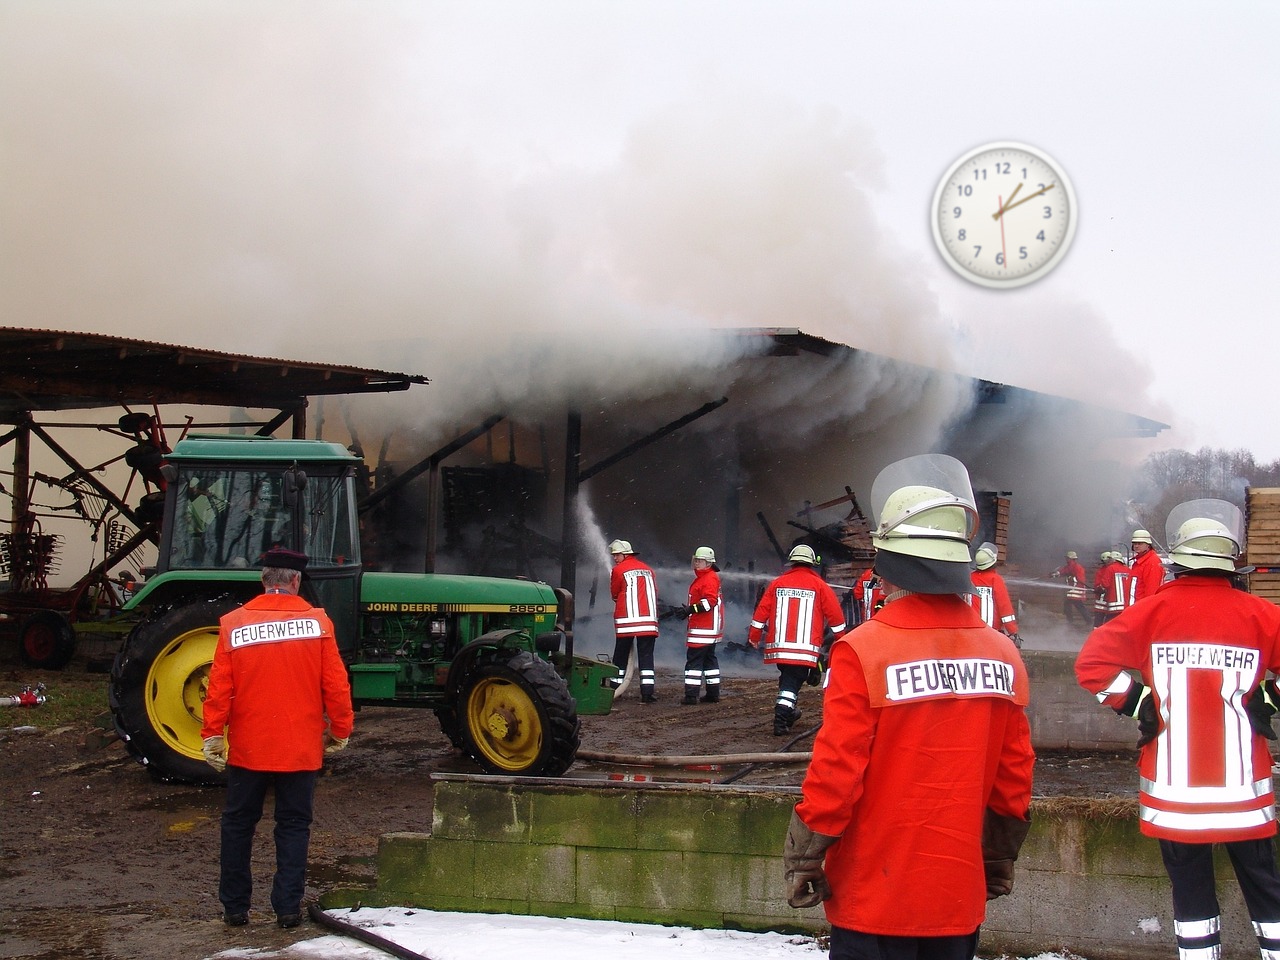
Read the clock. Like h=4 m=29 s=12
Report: h=1 m=10 s=29
